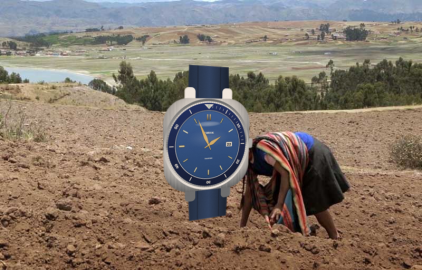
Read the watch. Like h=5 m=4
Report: h=1 m=56
